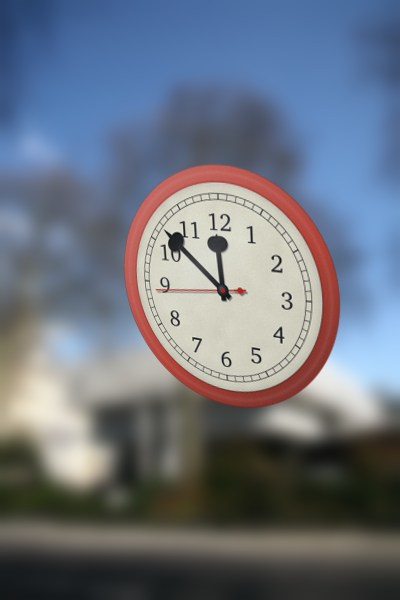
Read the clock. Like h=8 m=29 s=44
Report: h=11 m=51 s=44
